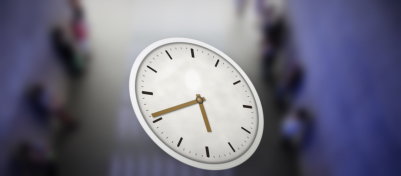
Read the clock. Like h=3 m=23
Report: h=5 m=41
